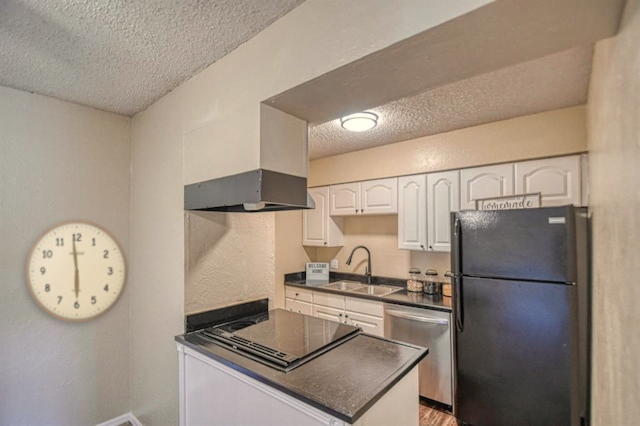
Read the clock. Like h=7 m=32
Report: h=5 m=59
